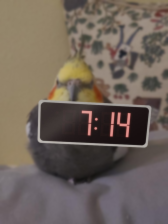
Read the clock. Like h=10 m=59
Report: h=7 m=14
